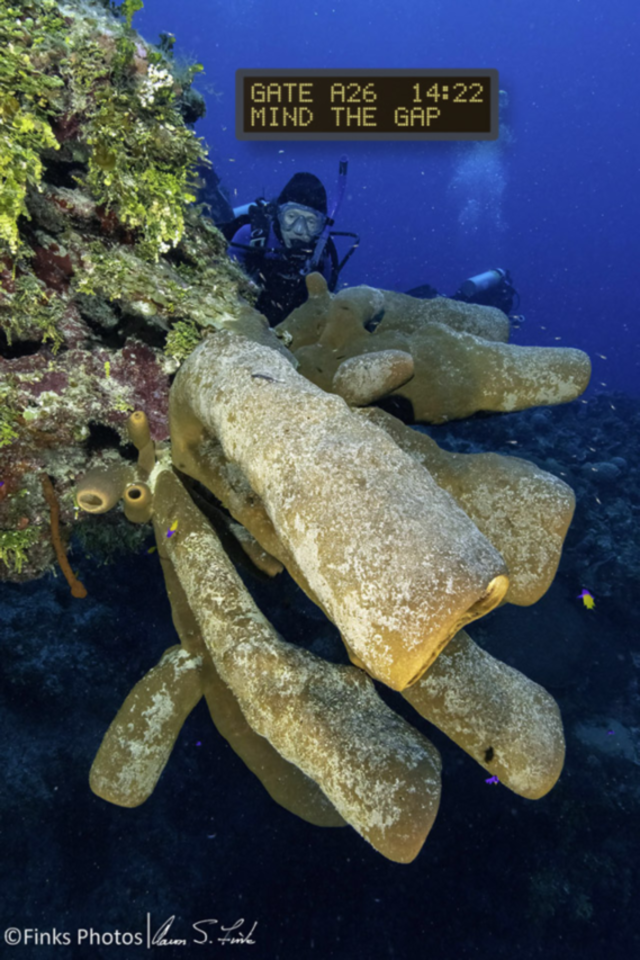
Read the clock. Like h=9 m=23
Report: h=14 m=22
